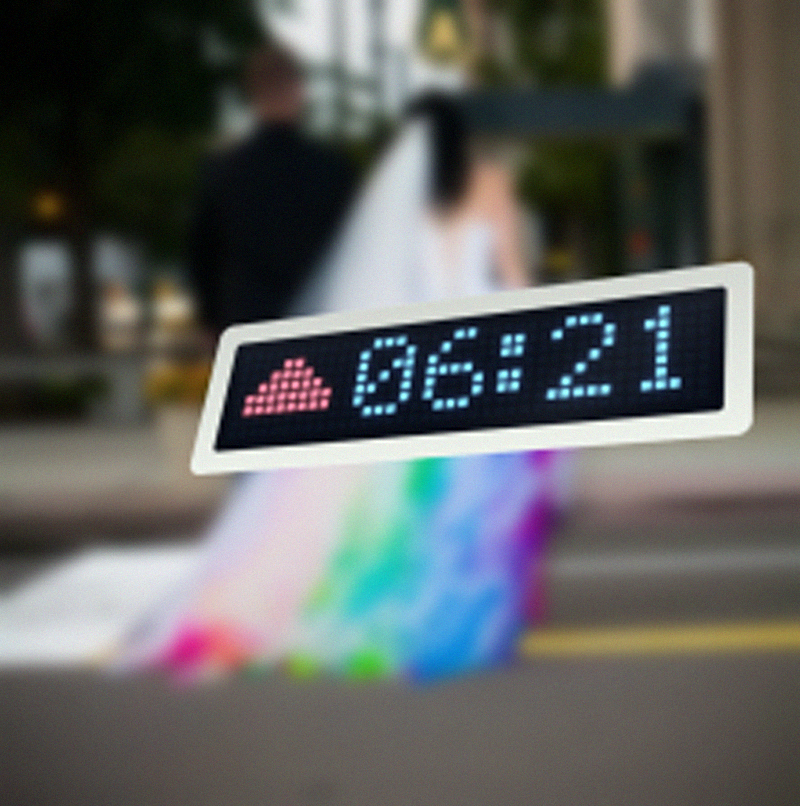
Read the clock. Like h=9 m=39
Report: h=6 m=21
